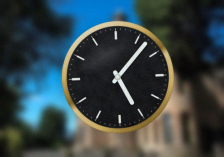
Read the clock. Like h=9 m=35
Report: h=5 m=7
